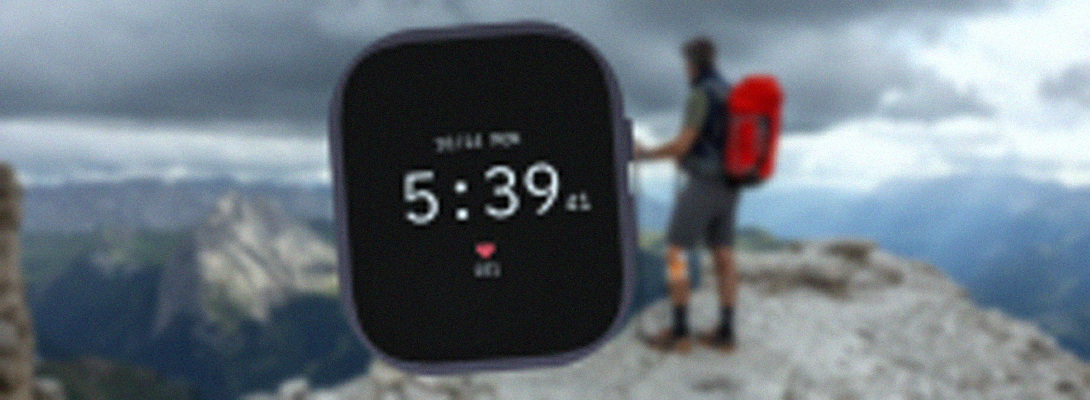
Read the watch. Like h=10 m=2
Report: h=5 m=39
